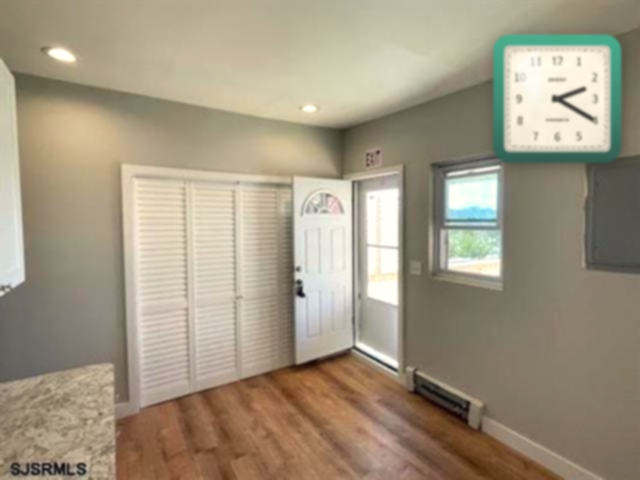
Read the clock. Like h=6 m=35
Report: h=2 m=20
